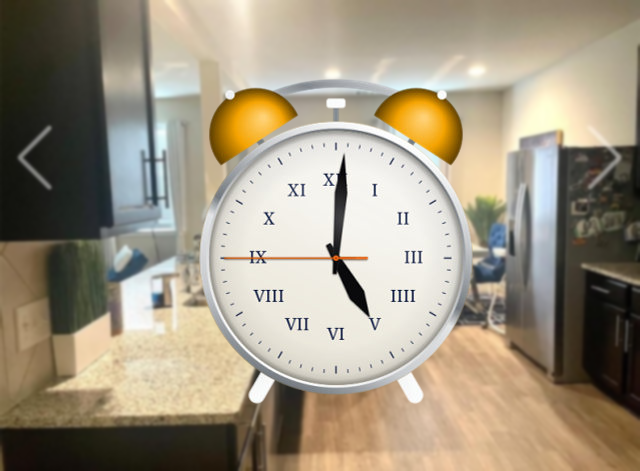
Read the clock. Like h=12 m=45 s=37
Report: h=5 m=0 s=45
